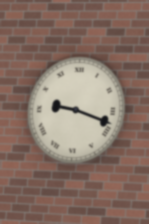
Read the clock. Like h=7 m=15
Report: h=9 m=18
